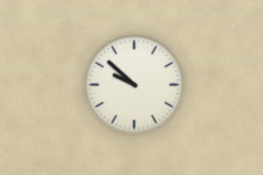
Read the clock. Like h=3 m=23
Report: h=9 m=52
